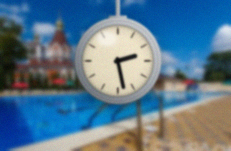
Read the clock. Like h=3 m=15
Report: h=2 m=28
